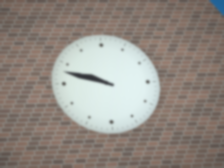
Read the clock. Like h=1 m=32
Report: h=9 m=48
